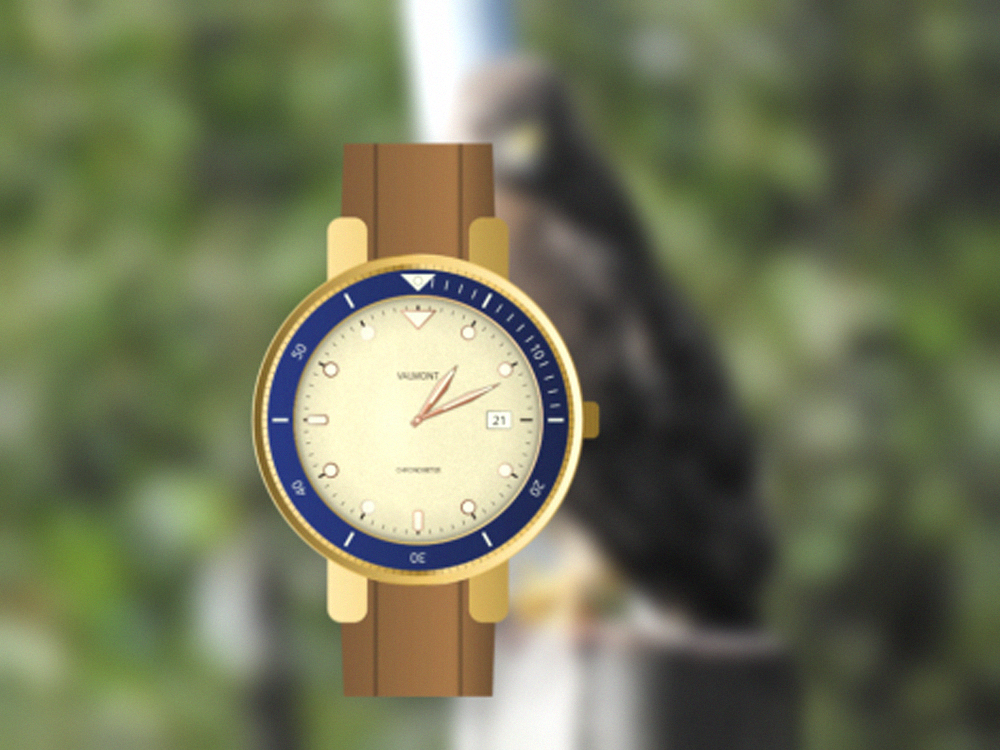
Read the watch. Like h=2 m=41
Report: h=1 m=11
